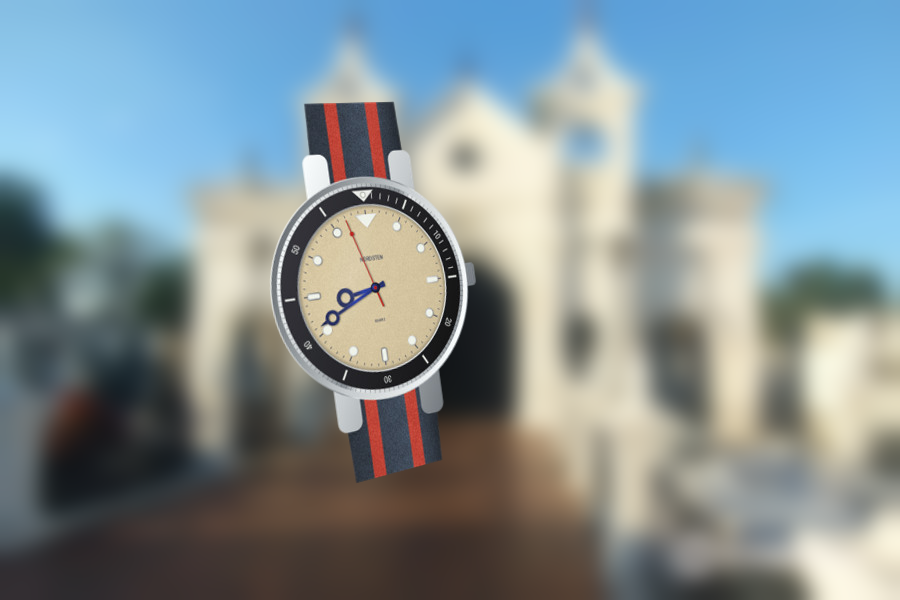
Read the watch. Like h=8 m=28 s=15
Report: h=8 m=40 s=57
